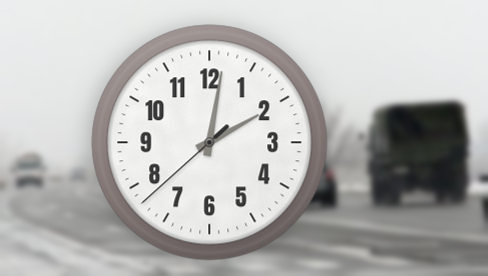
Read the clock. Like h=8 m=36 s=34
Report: h=2 m=1 s=38
